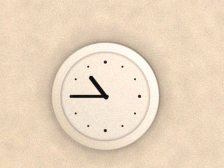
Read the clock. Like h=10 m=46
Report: h=10 m=45
